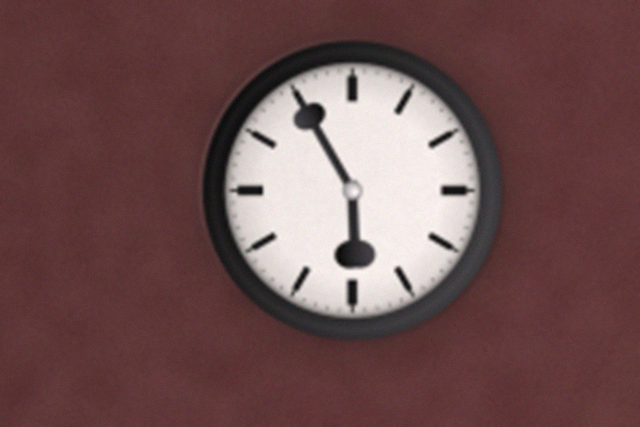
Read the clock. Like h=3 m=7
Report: h=5 m=55
